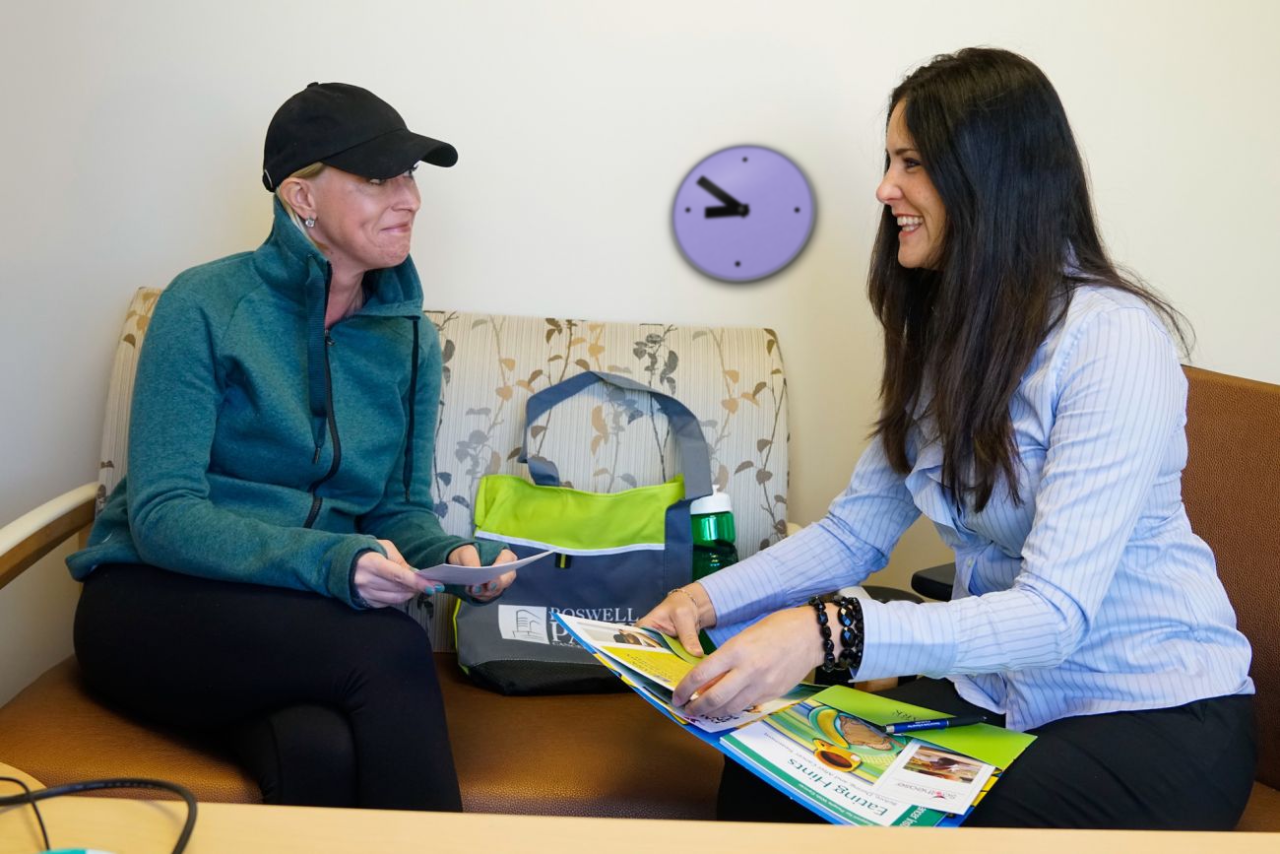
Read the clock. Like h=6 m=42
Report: h=8 m=51
